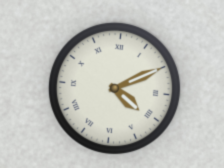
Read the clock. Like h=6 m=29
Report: h=4 m=10
